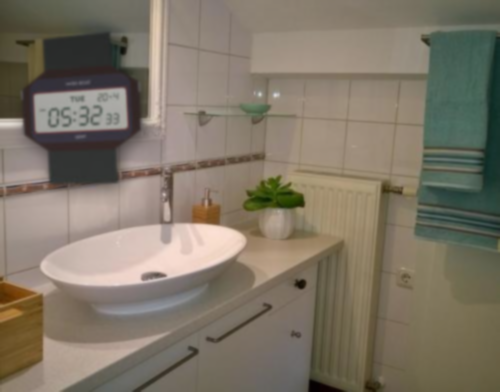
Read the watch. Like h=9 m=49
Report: h=5 m=32
